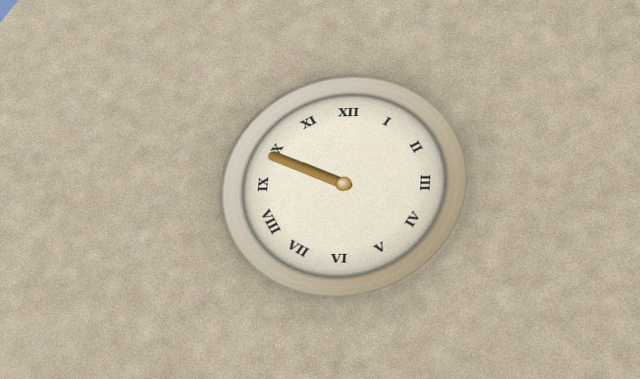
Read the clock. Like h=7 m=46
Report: h=9 m=49
